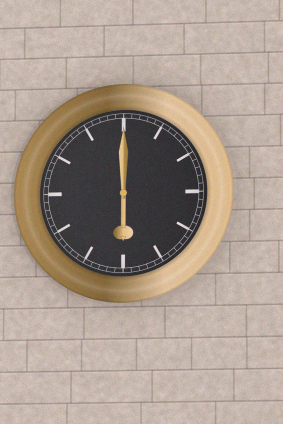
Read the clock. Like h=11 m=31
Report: h=6 m=0
